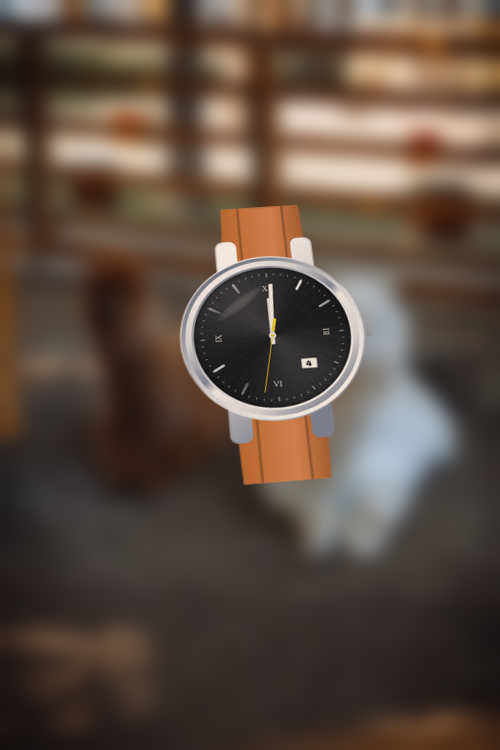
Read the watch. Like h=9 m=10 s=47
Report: h=12 m=0 s=32
